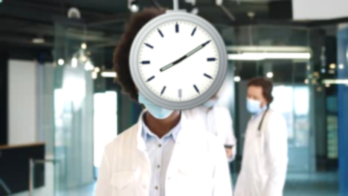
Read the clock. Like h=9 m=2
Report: h=8 m=10
